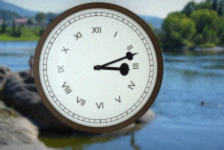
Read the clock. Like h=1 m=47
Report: h=3 m=12
